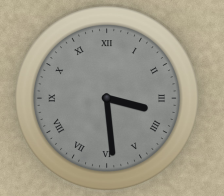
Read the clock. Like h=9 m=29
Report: h=3 m=29
